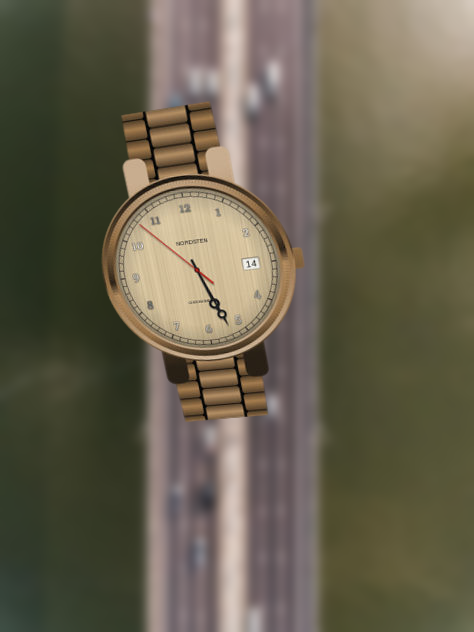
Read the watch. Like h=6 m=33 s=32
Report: h=5 m=26 s=53
